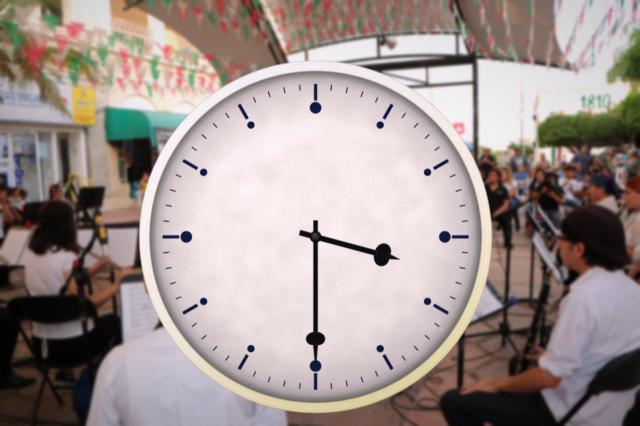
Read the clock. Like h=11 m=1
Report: h=3 m=30
